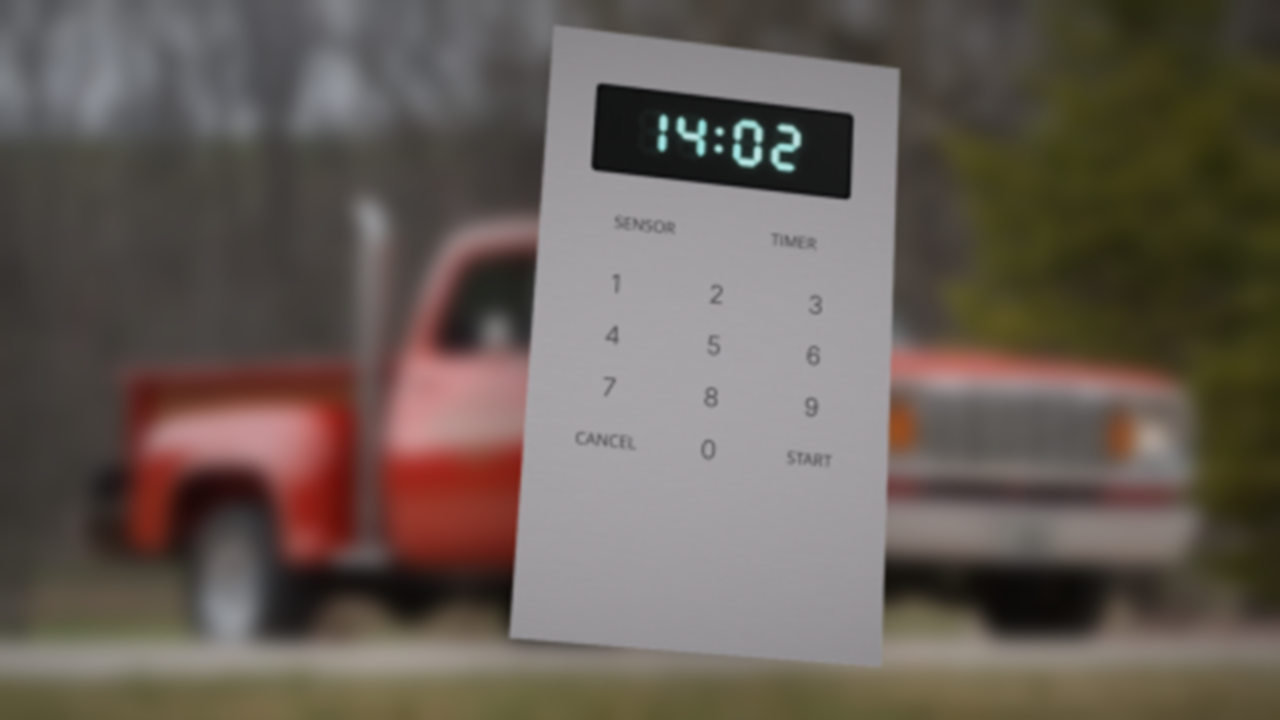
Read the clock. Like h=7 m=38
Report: h=14 m=2
